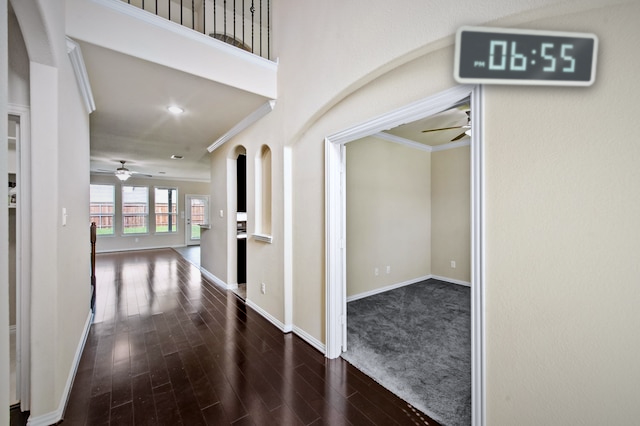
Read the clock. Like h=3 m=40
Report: h=6 m=55
